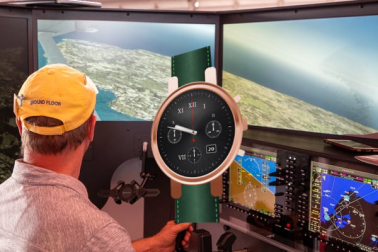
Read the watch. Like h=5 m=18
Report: h=9 m=48
